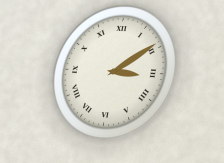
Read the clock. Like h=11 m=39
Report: h=3 m=9
